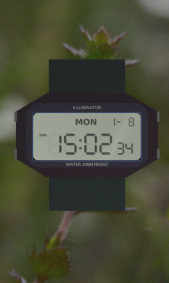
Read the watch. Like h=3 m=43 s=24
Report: h=15 m=2 s=34
